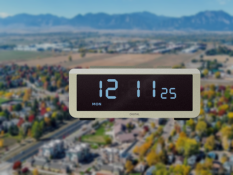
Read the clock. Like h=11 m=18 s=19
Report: h=12 m=11 s=25
